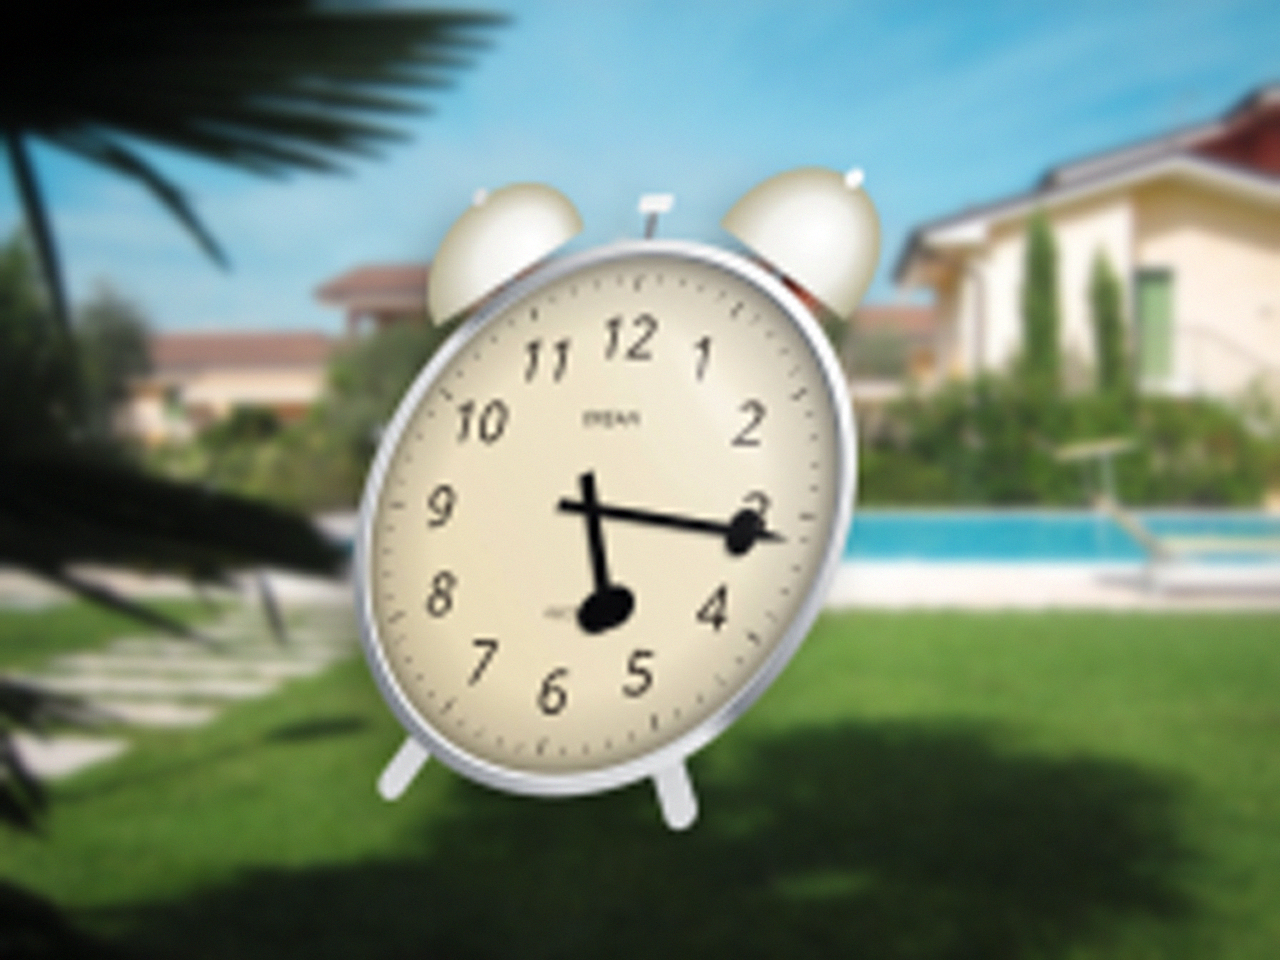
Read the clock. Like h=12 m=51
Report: h=5 m=16
